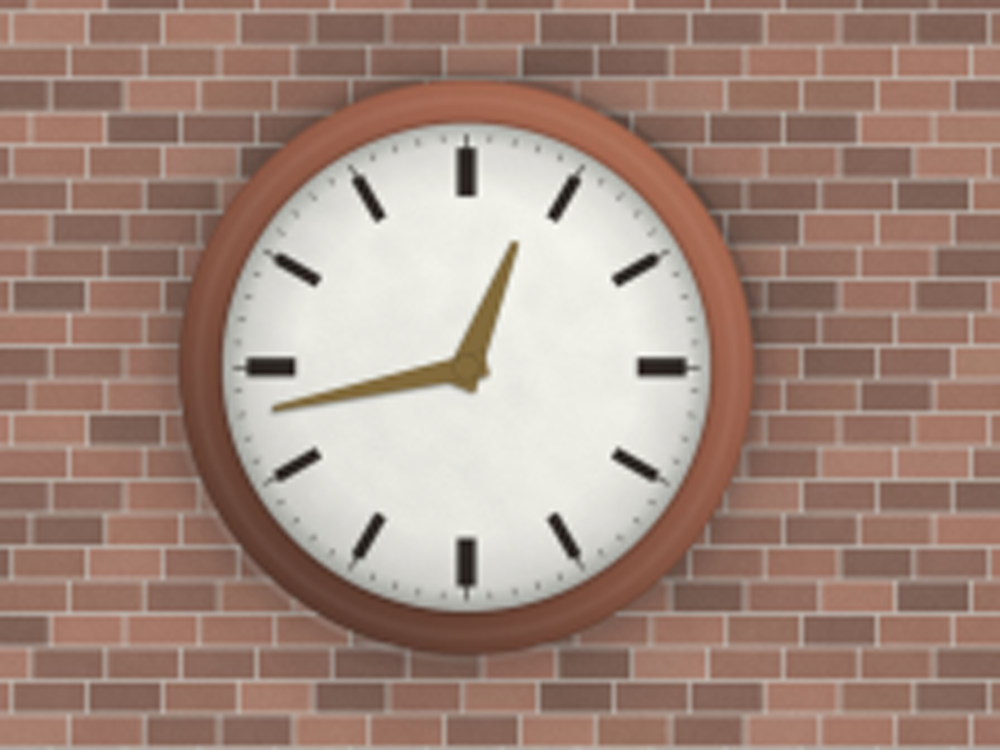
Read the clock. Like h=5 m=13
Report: h=12 m=43
